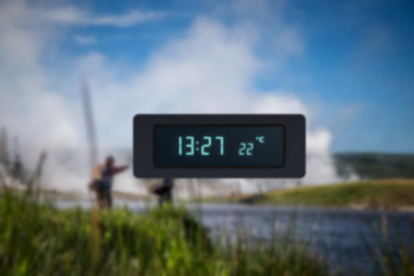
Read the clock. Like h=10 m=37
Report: h=13 m=27
